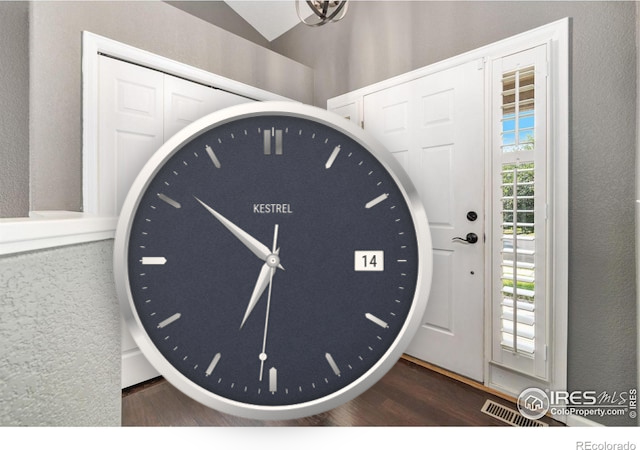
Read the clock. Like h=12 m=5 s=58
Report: h=6 m=51 s=31
